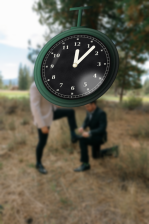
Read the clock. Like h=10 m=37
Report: h=12 m=7
